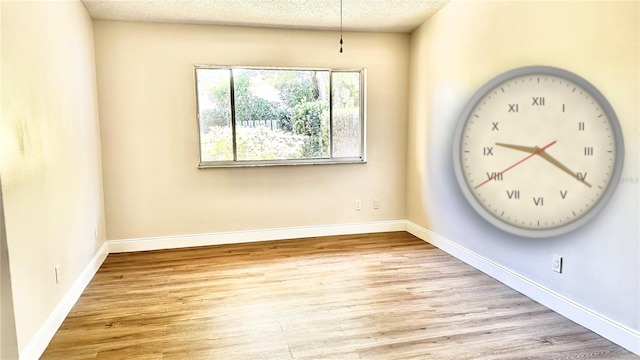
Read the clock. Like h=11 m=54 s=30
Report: h=9 m=20 s=40
